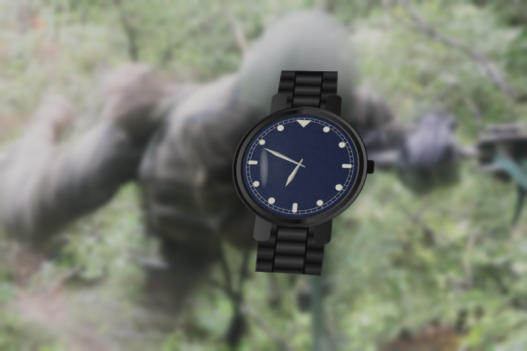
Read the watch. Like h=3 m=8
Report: h=6 m=49
